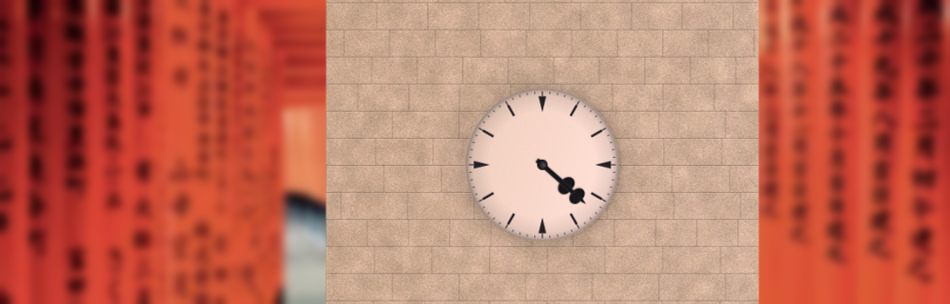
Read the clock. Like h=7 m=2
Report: h=4 m=22
